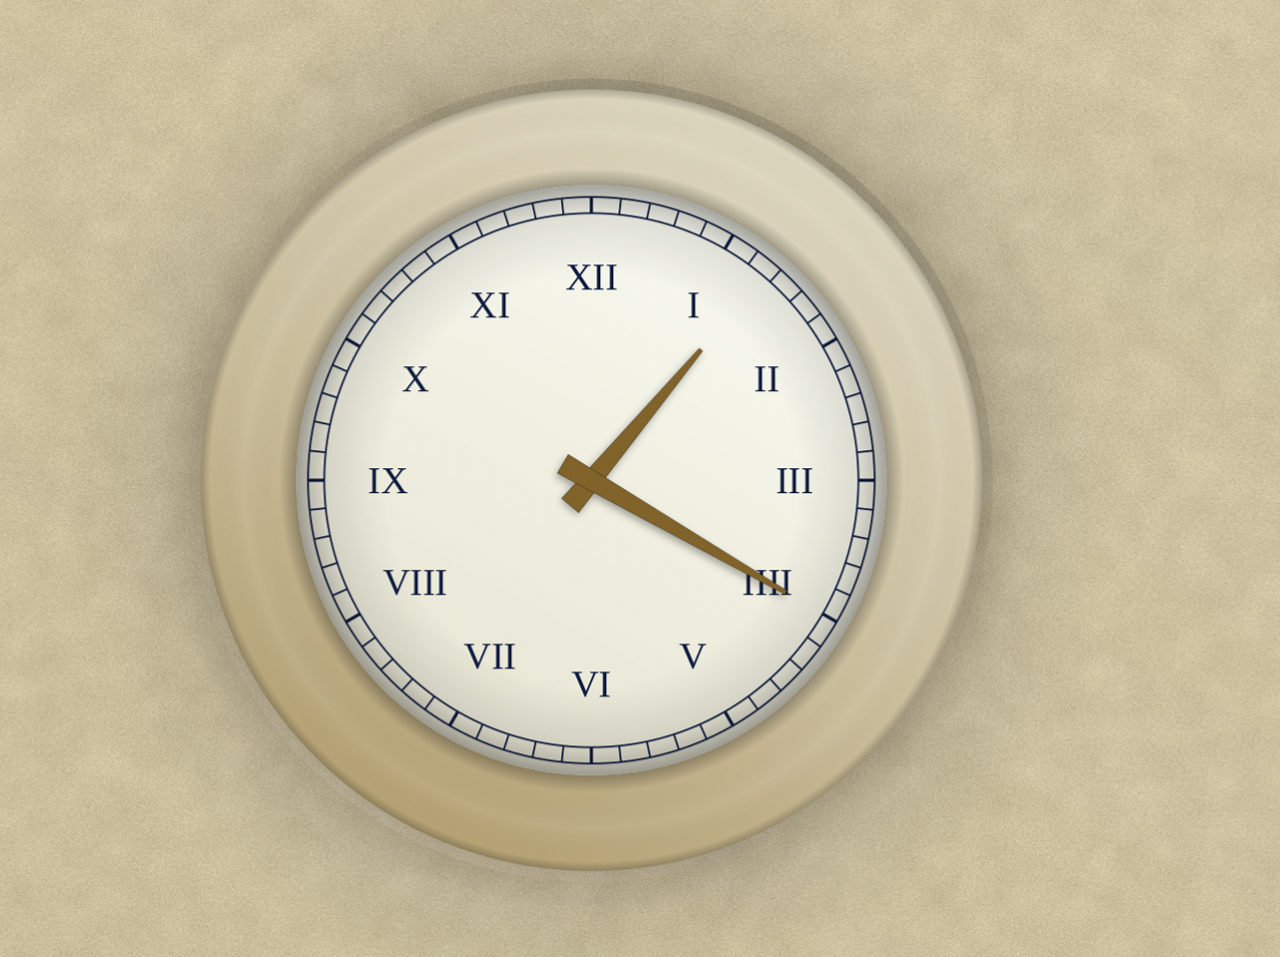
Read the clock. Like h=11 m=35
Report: h=1 m=20
